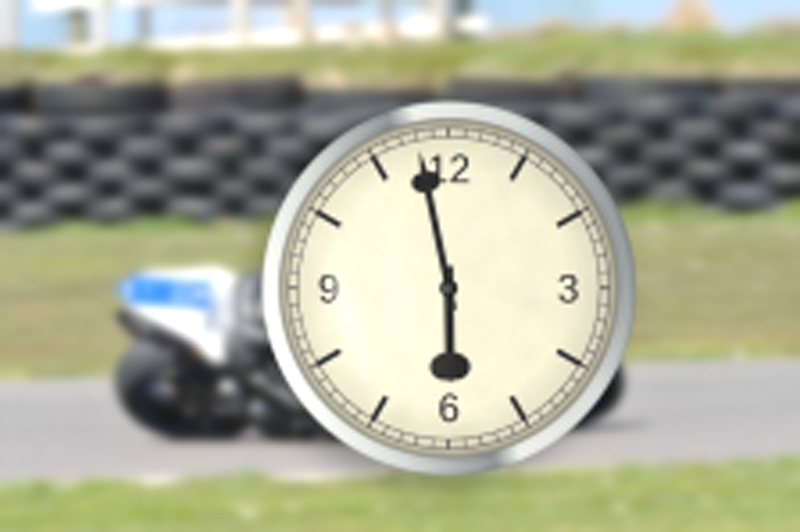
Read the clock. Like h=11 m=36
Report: h=5 m=58
